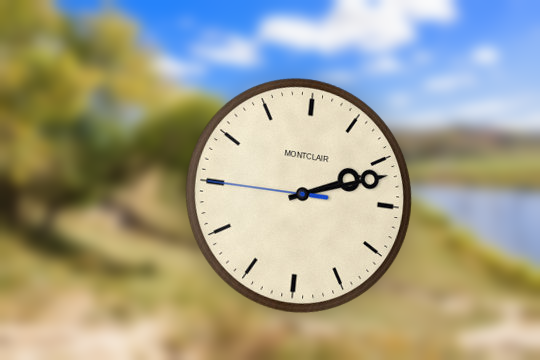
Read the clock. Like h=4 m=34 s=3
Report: h=2 m=11 s=45
